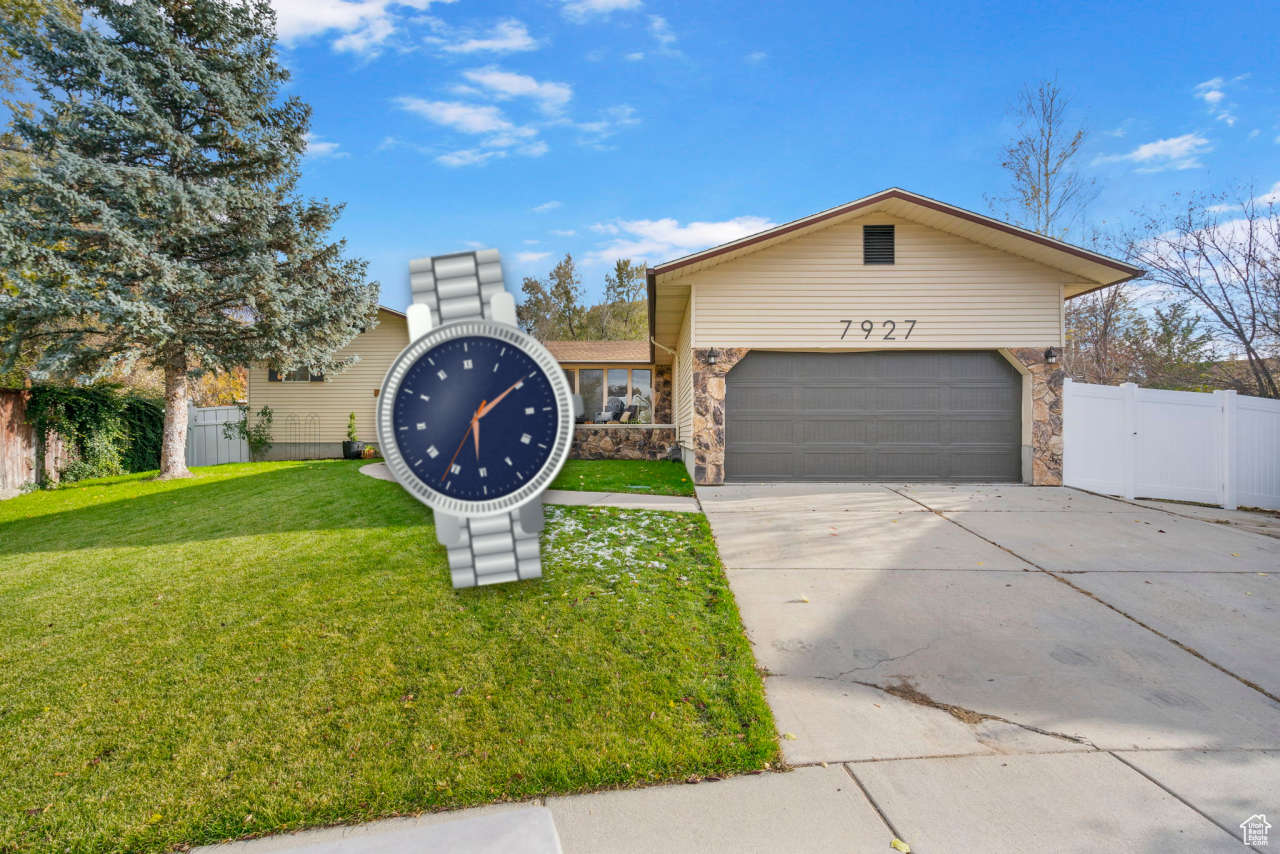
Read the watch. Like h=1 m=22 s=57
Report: h=6 m=9 s=36
